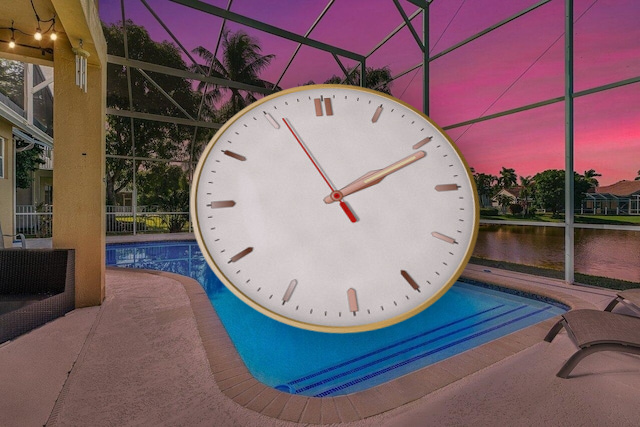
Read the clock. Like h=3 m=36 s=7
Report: h=2 m=10 s=56
